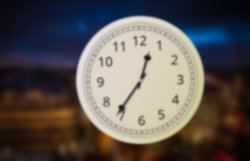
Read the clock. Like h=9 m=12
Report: h=12 m=36
